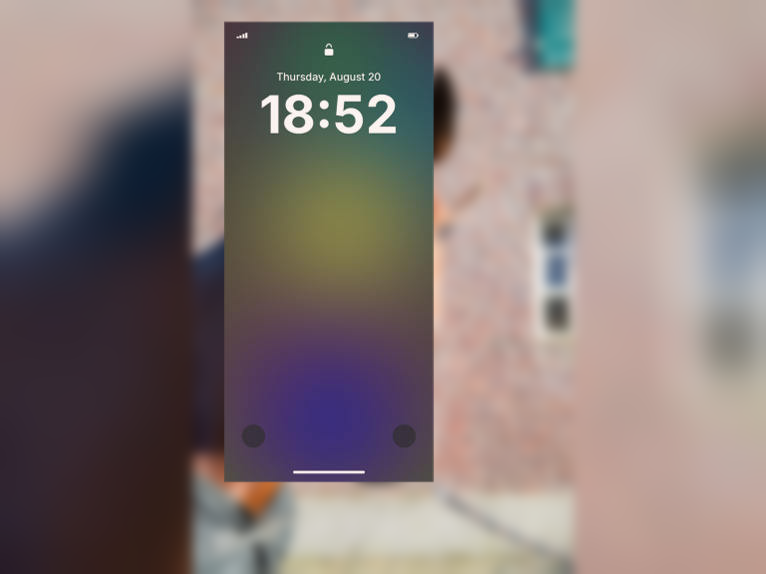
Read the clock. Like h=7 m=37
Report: h=18 m=52
